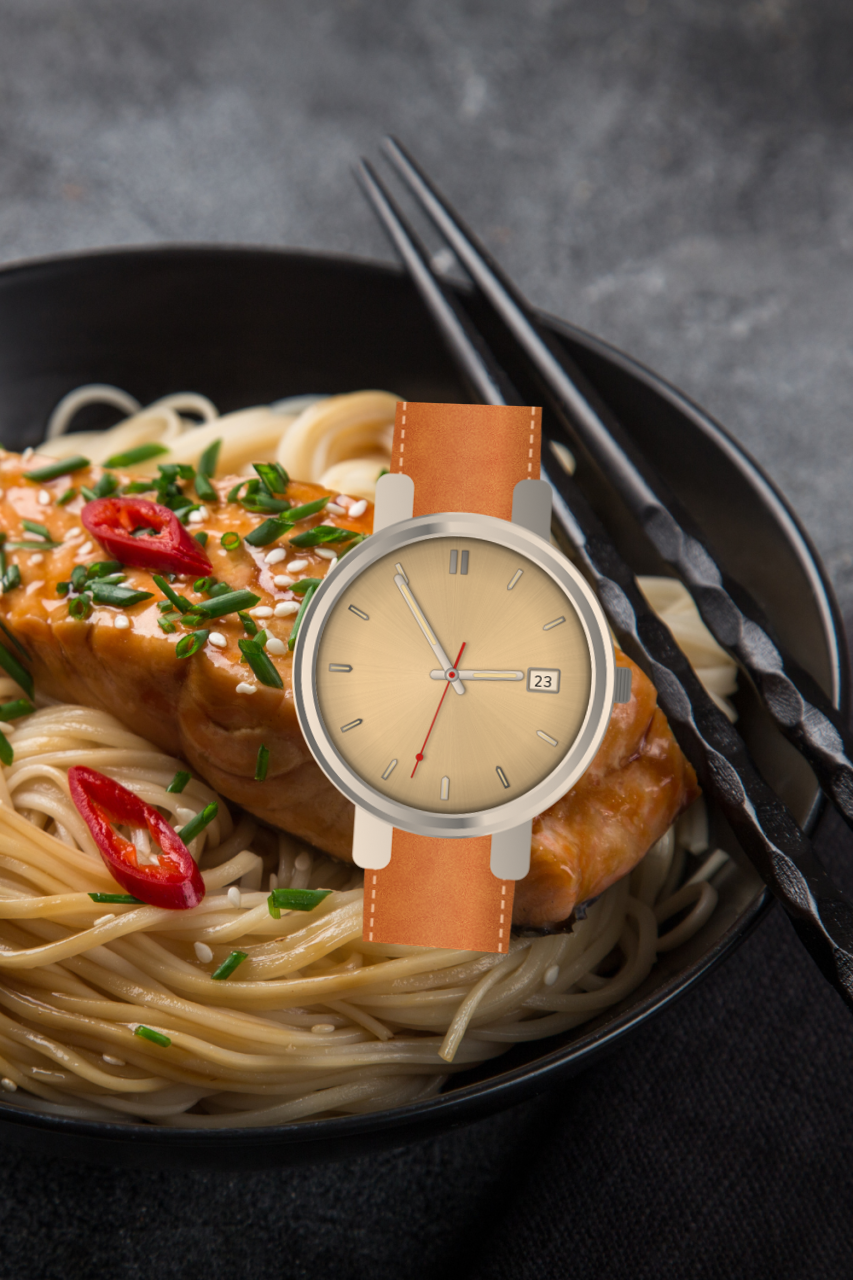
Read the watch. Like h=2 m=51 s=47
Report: h=2 m=54 s=33
